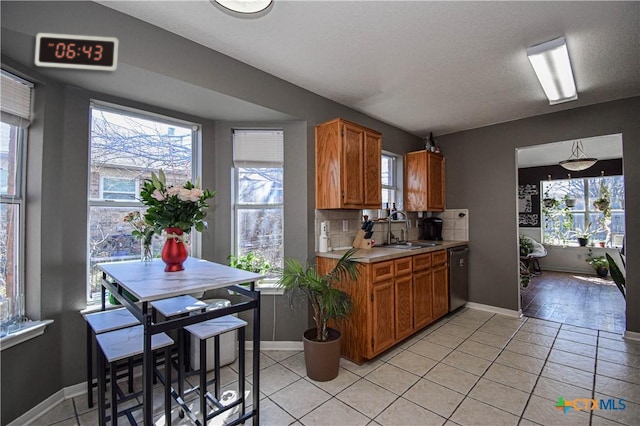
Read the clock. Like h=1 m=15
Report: h=6 m=43
